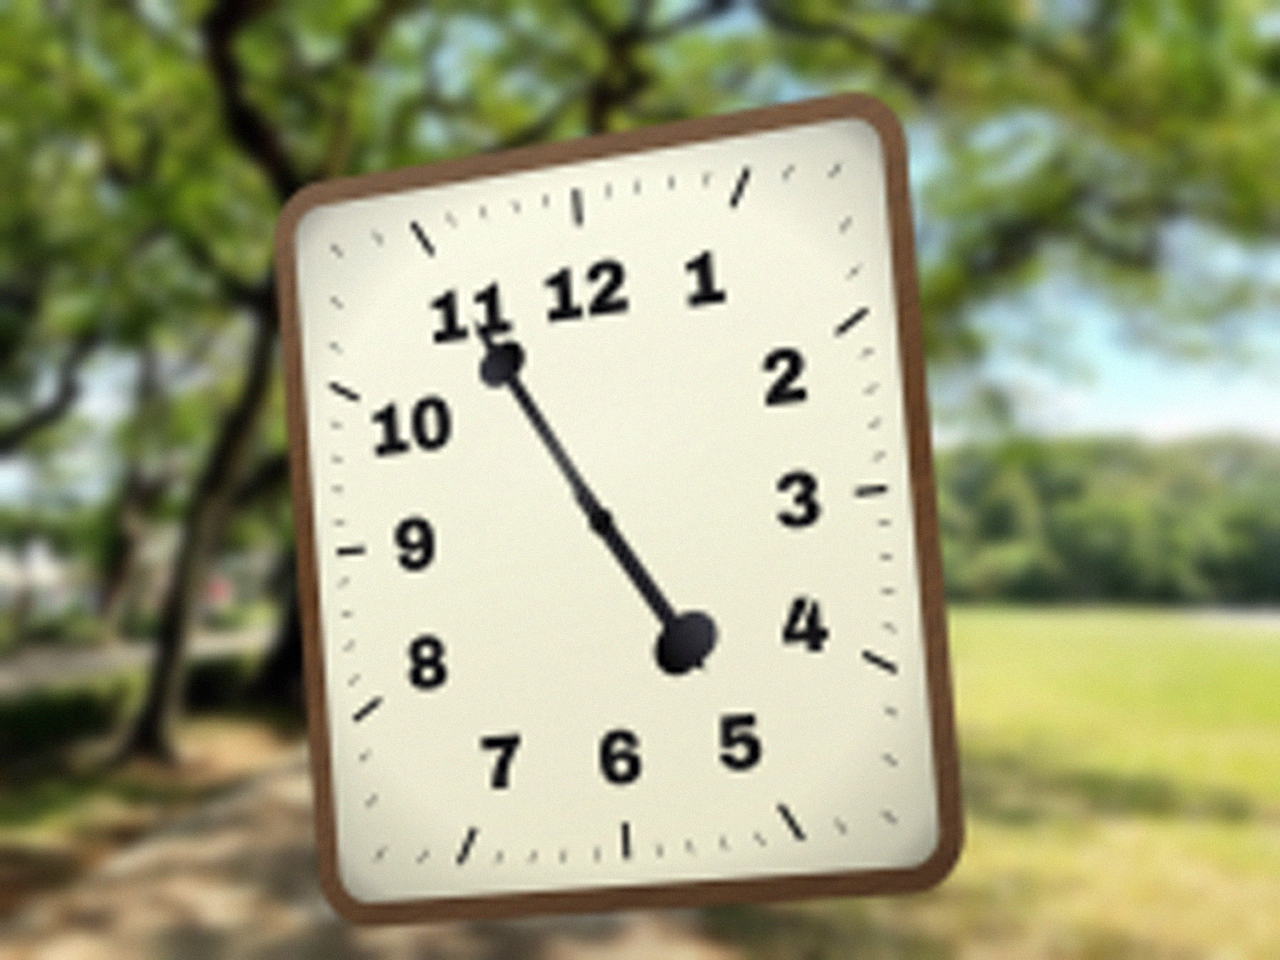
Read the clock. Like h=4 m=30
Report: h=4 m=55
